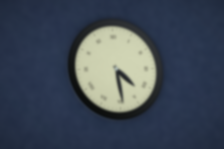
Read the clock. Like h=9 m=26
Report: h=4 m=29
